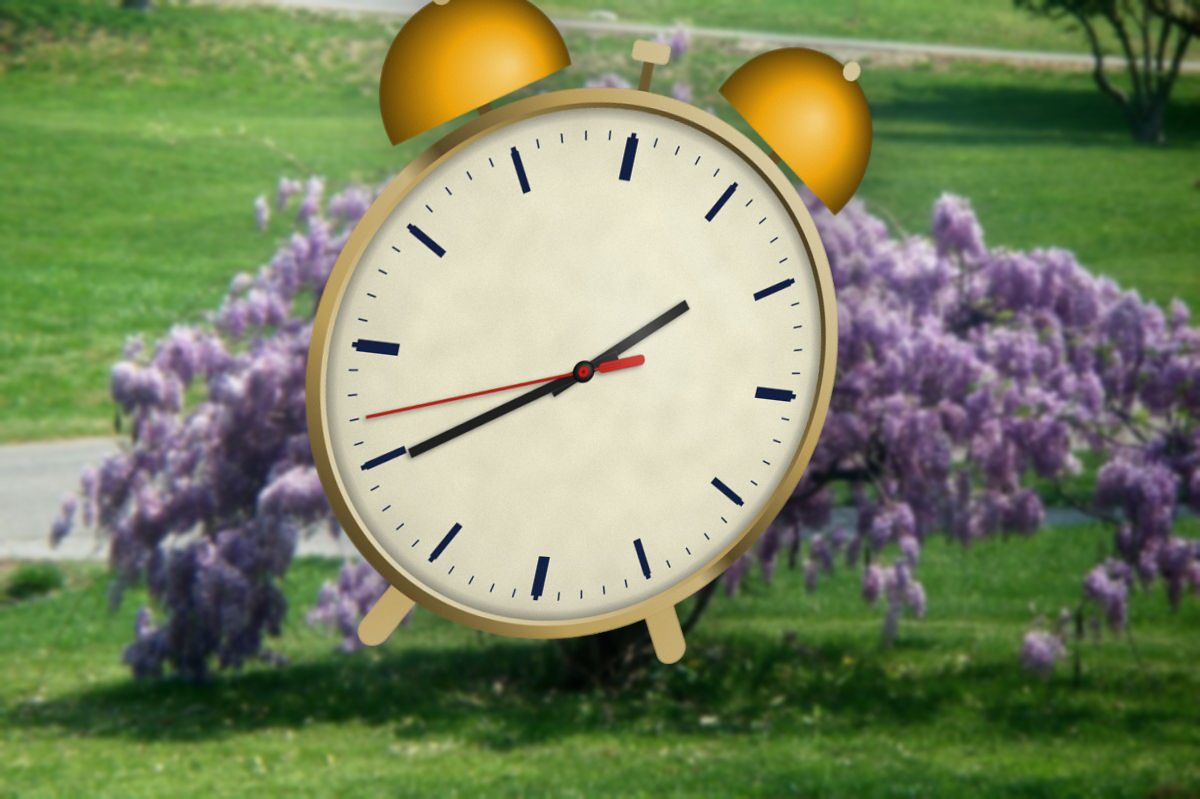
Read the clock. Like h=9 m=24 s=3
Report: h=1 m=39 s=42
